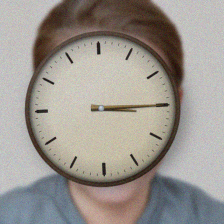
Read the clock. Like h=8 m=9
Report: h=3 m=15
